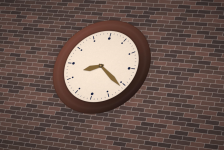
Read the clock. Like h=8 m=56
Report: h=8 m=21
